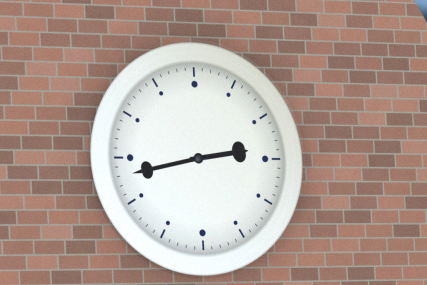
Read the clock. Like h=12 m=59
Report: h=2 m=43
